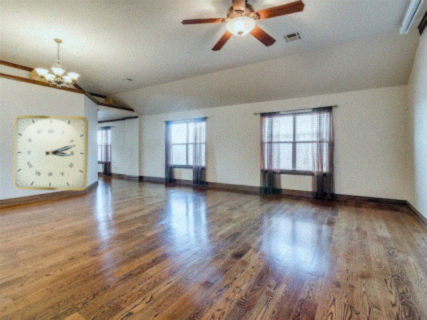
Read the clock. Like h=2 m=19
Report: h=3 m=12
